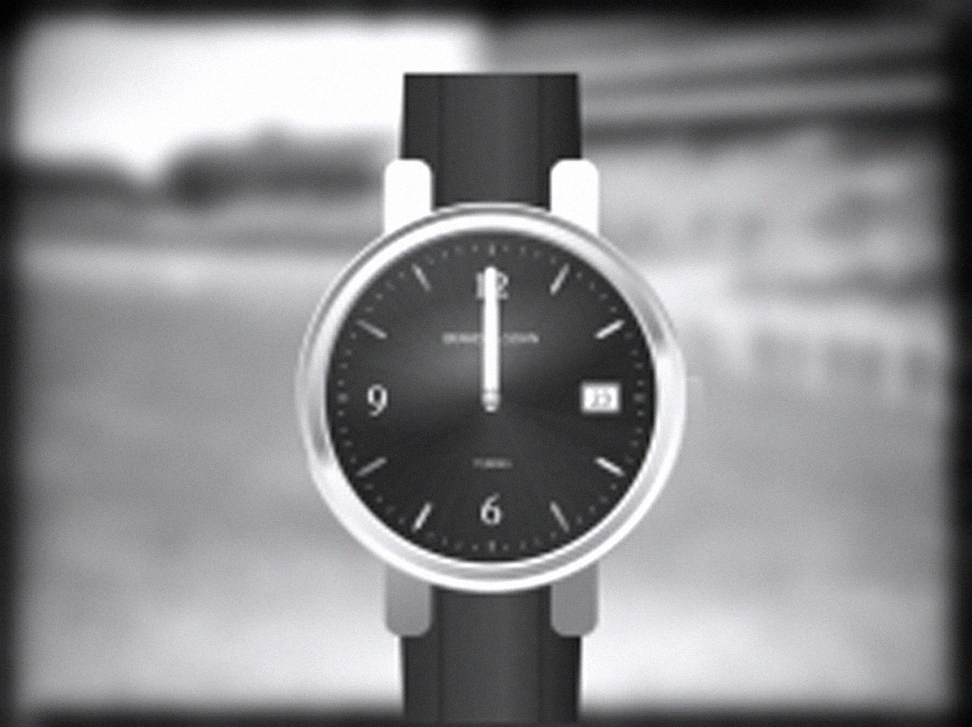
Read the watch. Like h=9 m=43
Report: h=12 m=0
